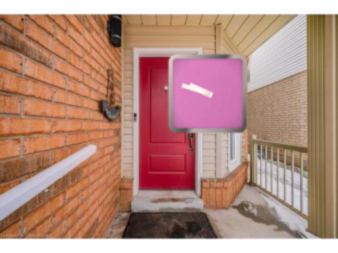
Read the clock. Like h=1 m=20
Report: h=9 m=48
